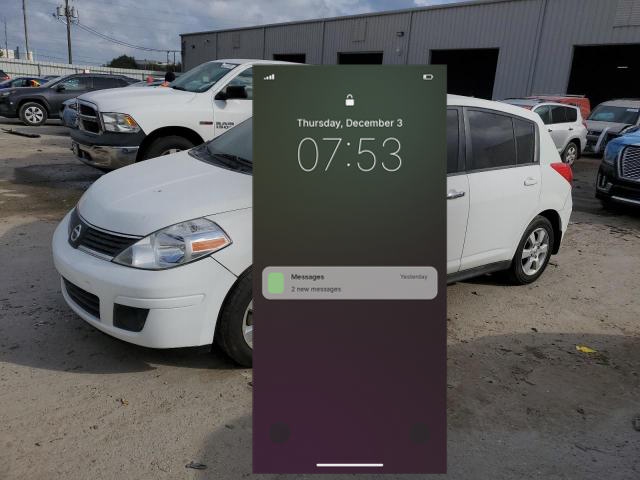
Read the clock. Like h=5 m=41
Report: h=7 m=53
